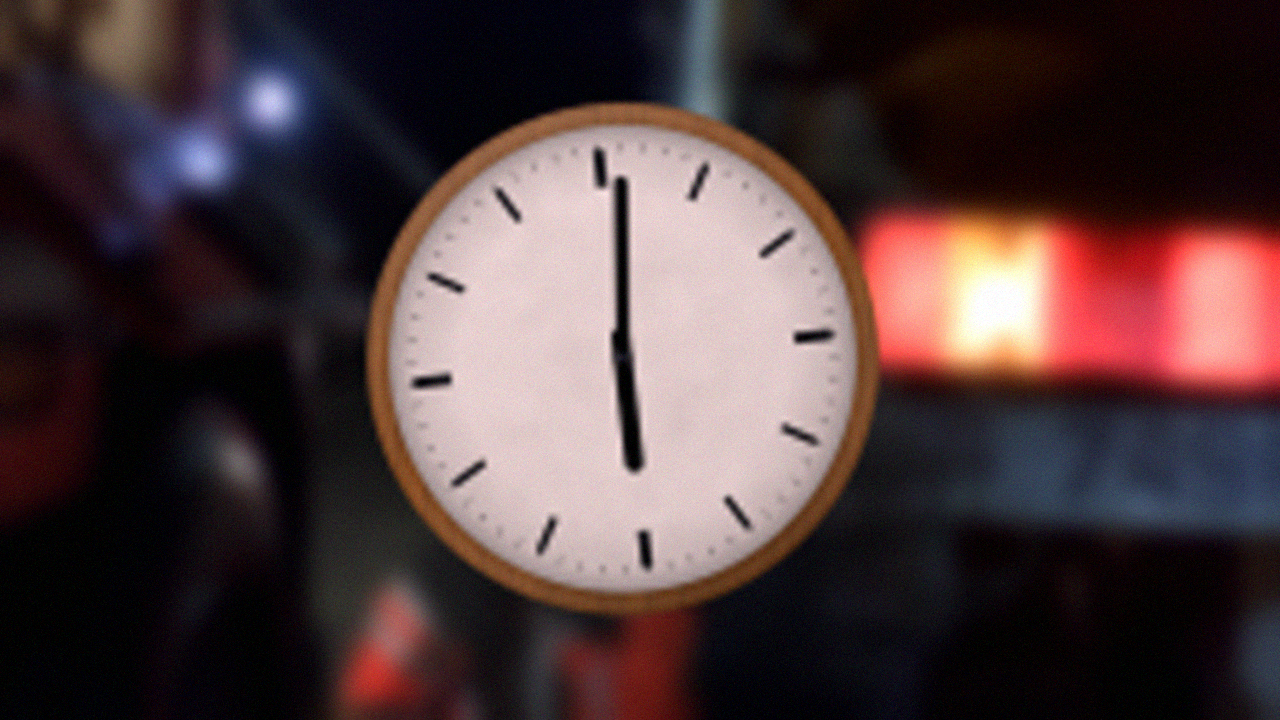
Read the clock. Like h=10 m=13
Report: h=6 m=1
